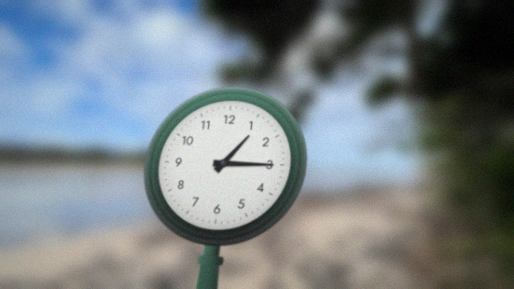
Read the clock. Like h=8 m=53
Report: h=1 m=15
